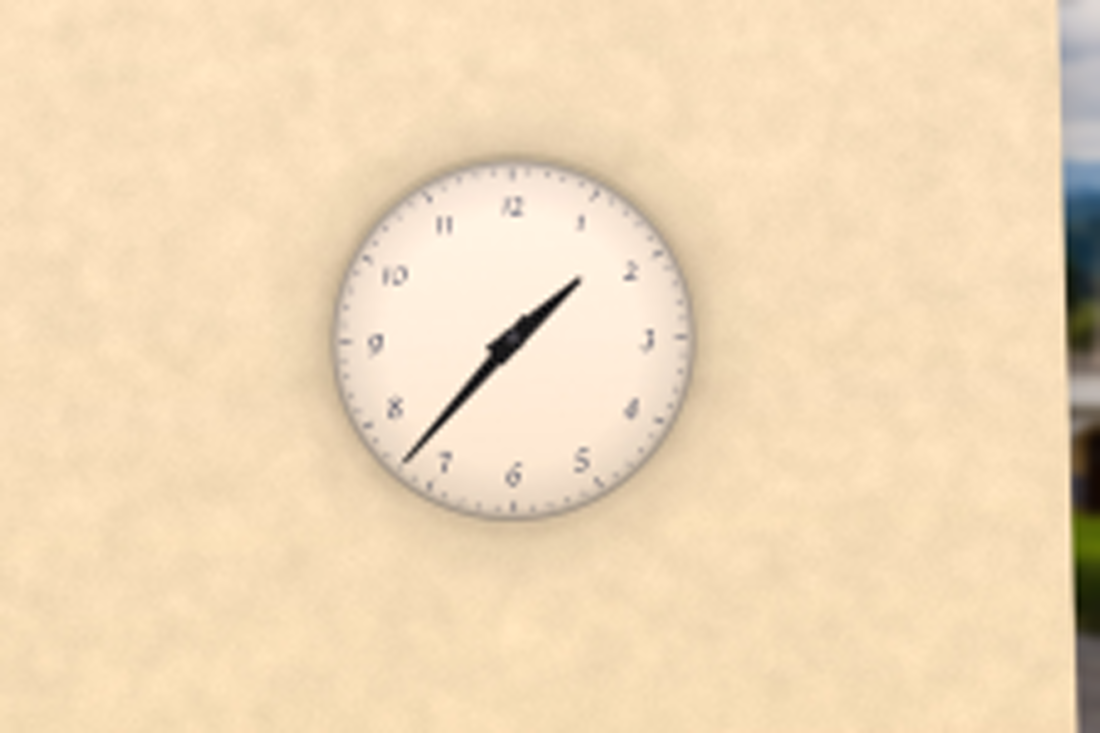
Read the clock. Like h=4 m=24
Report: h=1 m=37
